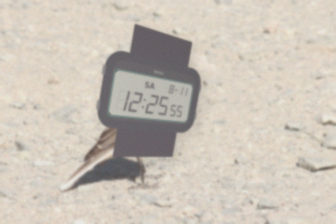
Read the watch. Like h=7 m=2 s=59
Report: h=12 m=25 s=55
